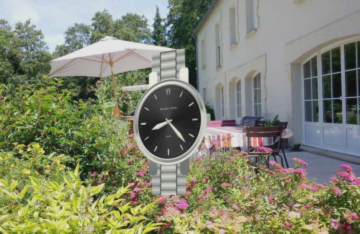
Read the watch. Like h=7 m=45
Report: h=8 m=23
